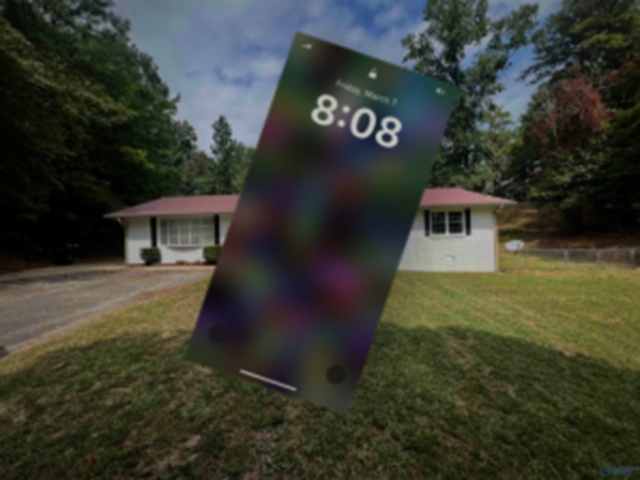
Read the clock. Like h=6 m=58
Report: h=8 m=8
